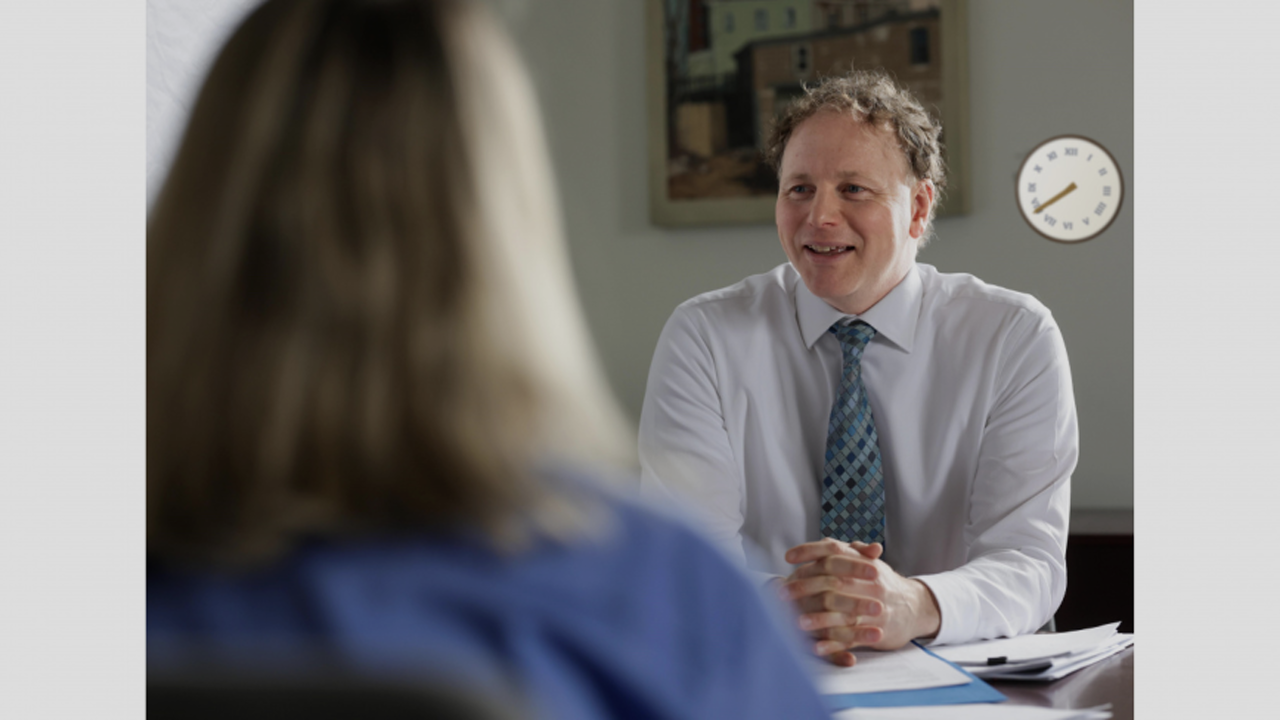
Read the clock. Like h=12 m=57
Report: h=7 m=39
